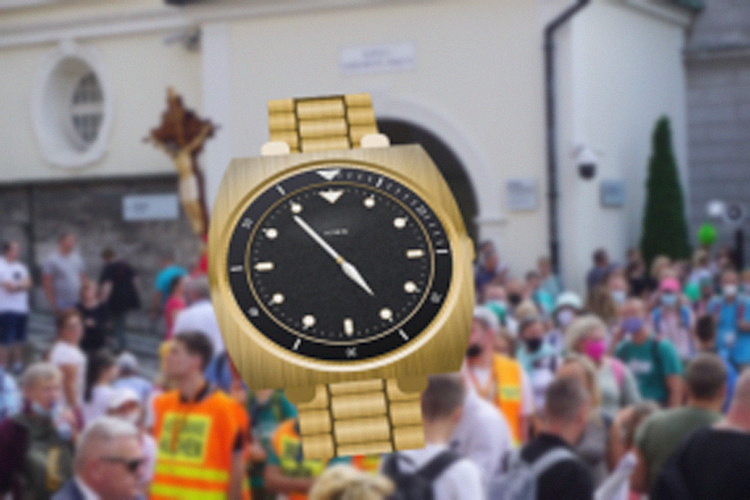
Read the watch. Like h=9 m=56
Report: h=4 m=54
